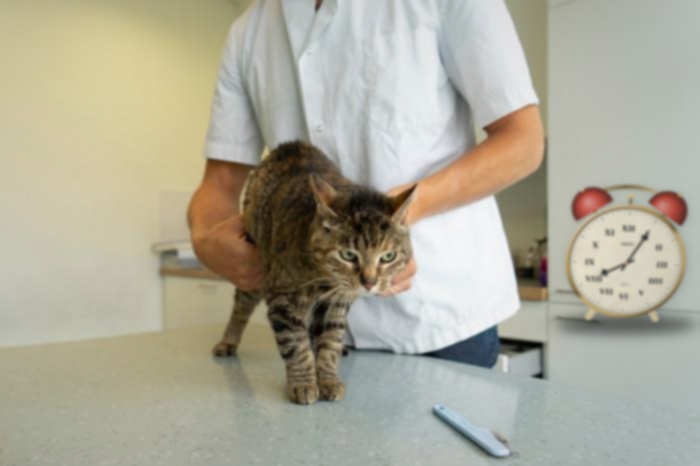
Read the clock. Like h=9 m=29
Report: h=8 m=5
